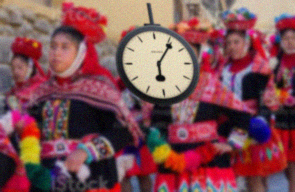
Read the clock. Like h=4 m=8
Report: h=6 m=6
